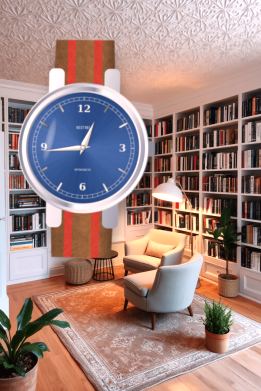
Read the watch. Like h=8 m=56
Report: h=12 m=44
